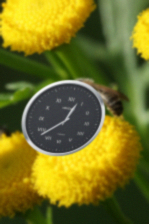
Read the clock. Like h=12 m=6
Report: h=12 m=38
